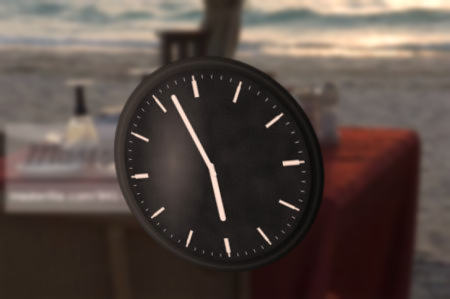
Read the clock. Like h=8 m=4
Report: h=5 m=57
